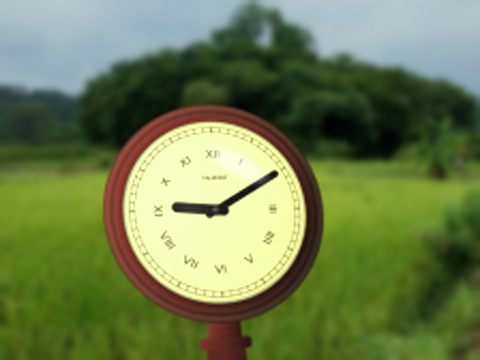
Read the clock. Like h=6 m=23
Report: h=9 m=10
